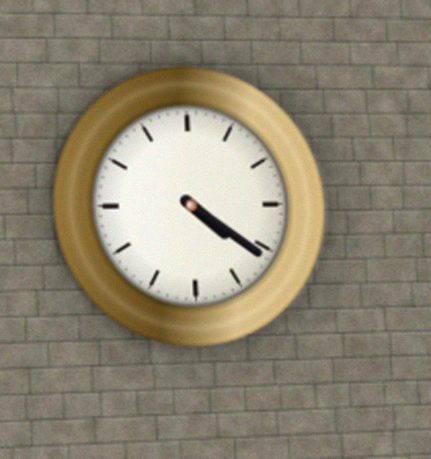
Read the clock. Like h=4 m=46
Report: h=4 m=21
